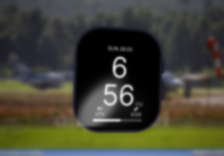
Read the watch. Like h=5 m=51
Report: h=6 m=56
